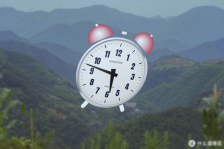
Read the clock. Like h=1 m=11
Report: h=5 m=47
